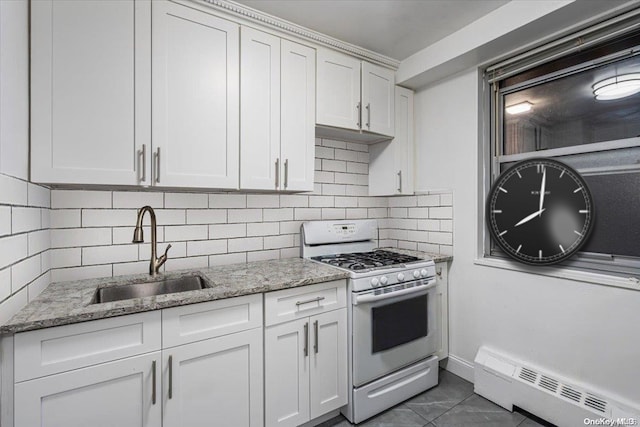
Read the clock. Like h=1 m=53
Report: h=8 m=1
